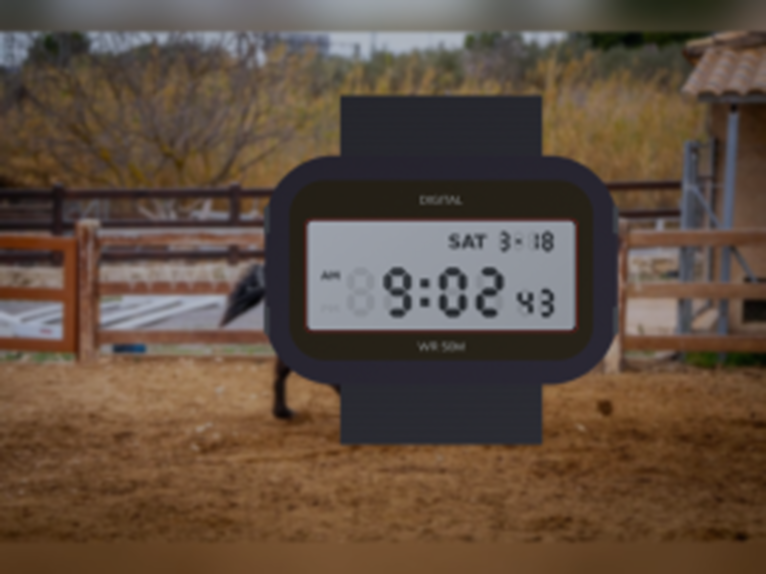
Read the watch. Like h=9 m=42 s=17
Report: h=9 m=2 s=43
